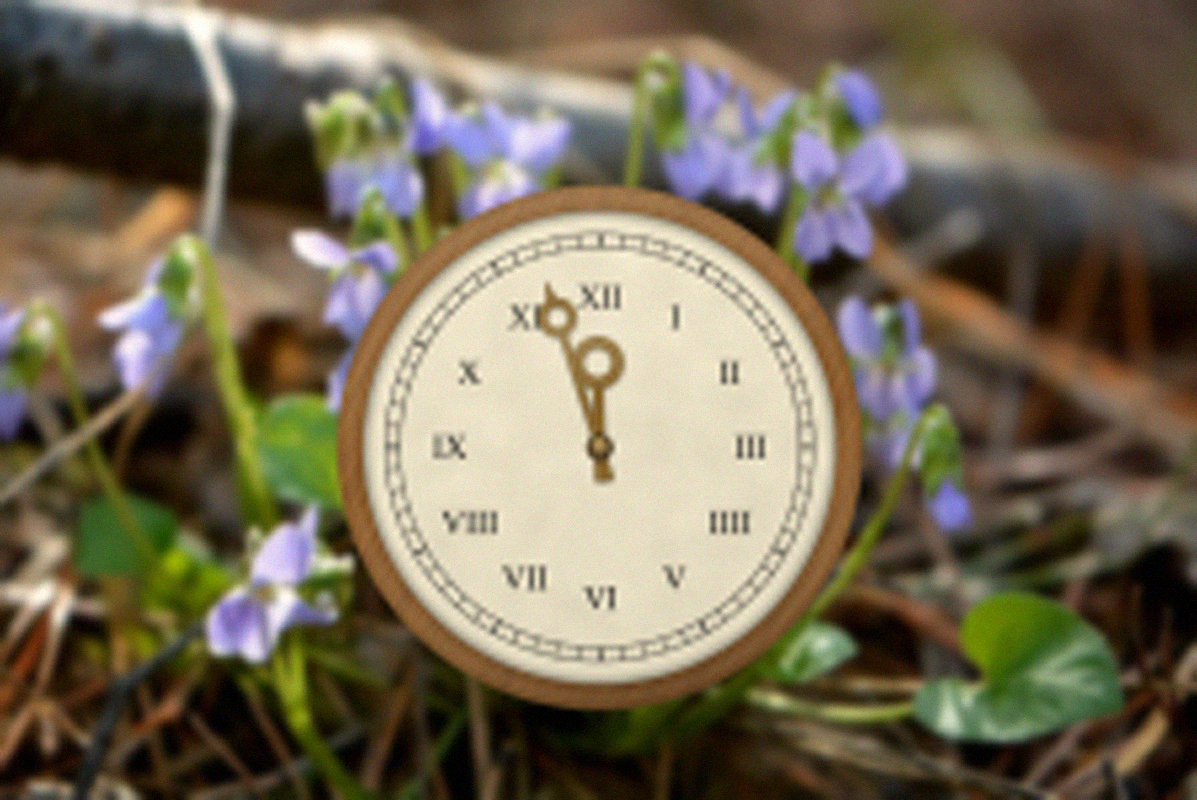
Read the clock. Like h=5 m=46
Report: h=11 m=57
